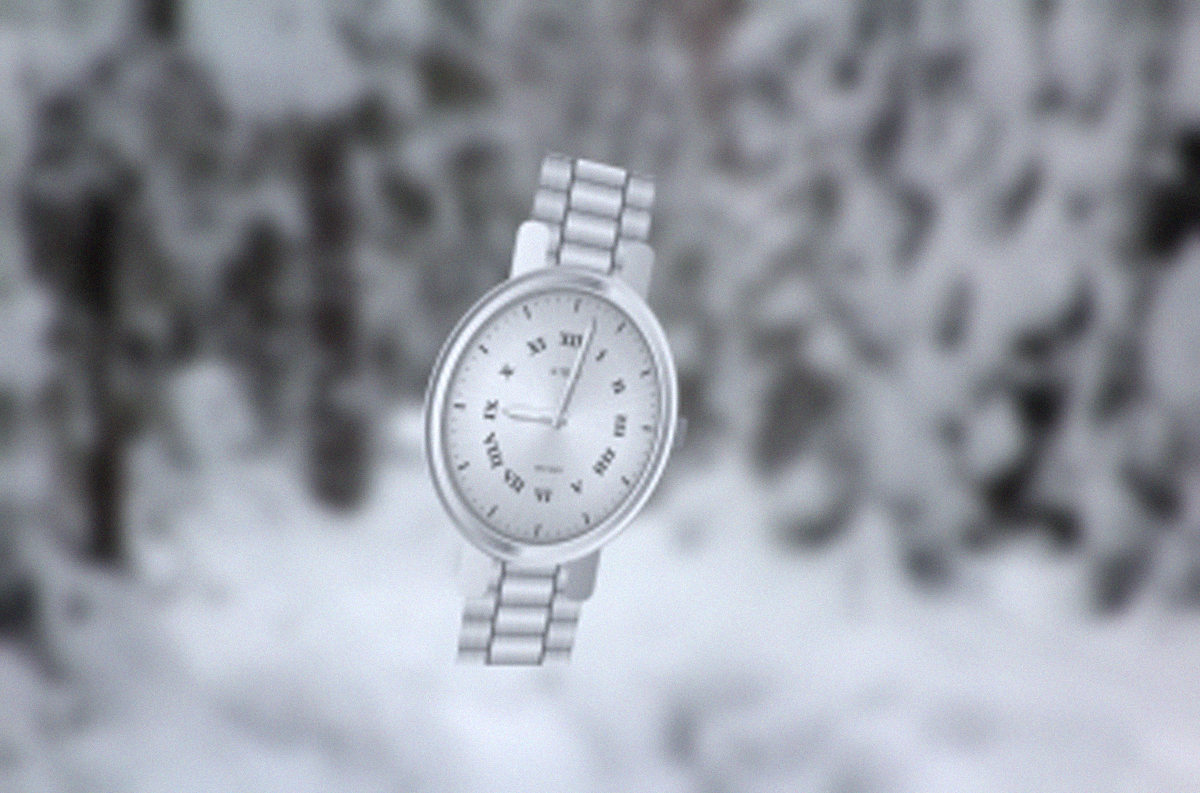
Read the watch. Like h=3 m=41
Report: h=9 m=2
